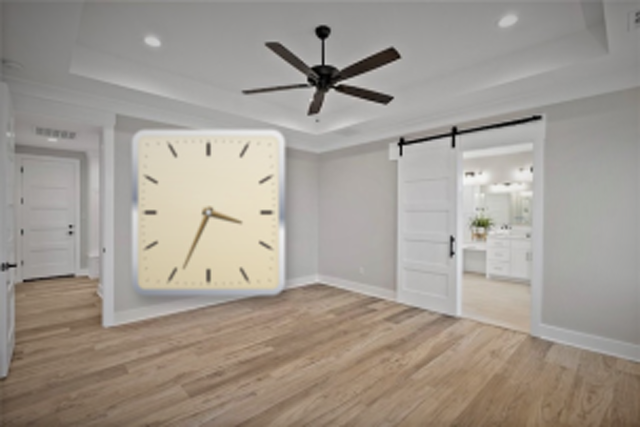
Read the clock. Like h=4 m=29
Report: h=3 m=34
